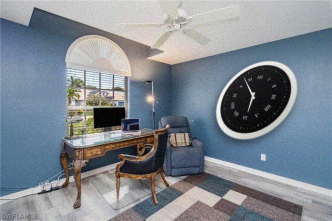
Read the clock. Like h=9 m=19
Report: h=5 m=53
